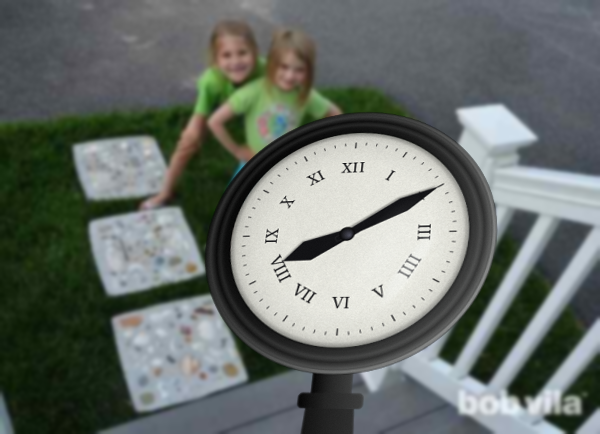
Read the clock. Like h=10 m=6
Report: h=8 m=10
